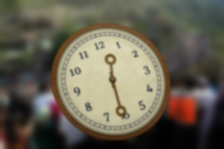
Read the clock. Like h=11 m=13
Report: h=12 m=31
